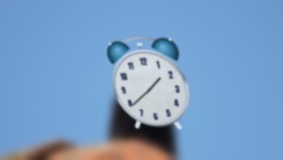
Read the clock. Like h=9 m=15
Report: h=1 m=39
